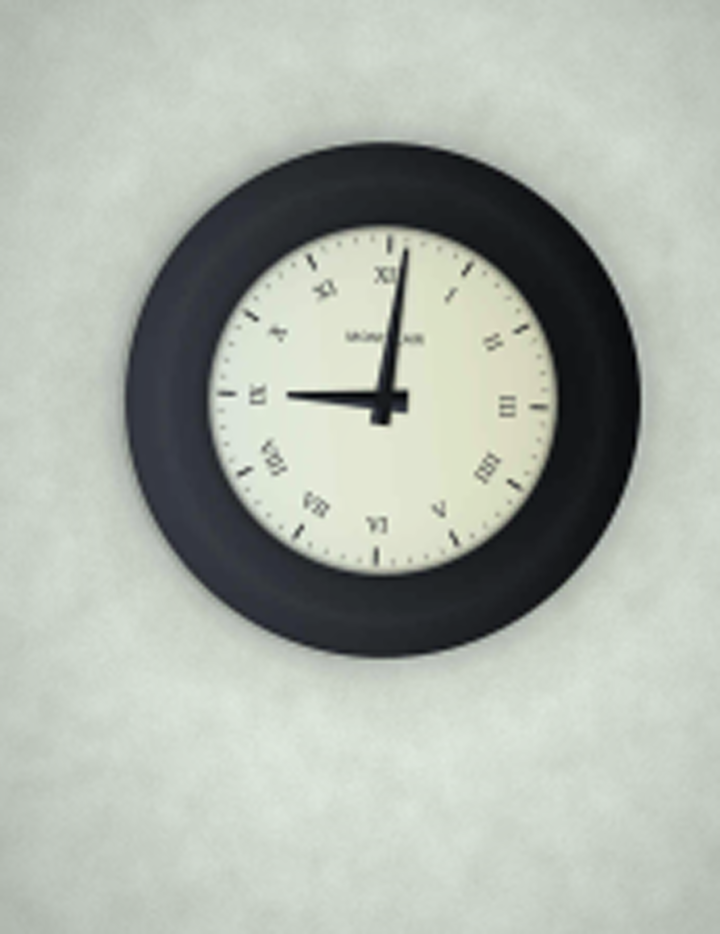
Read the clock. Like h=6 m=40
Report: h=9 m=1
